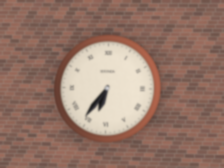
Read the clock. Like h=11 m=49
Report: h=6 m=36
